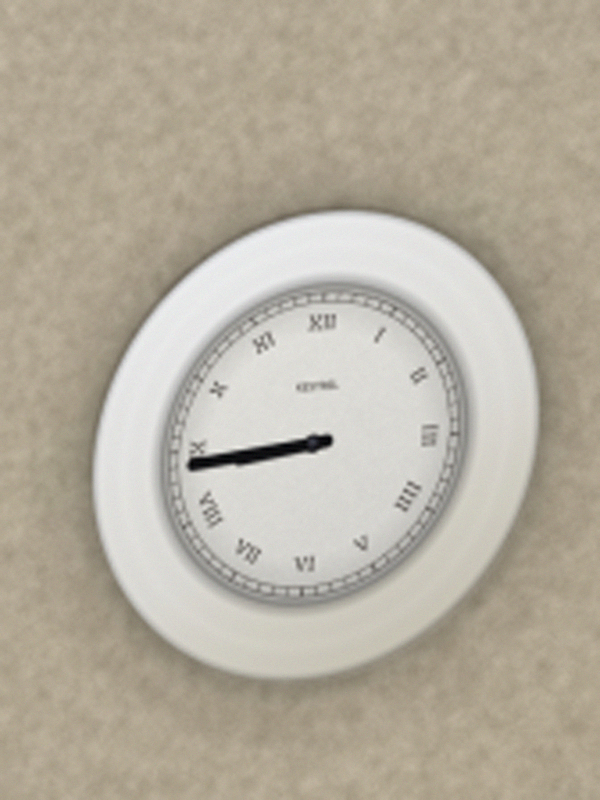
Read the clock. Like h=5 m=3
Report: h=8 m=44
